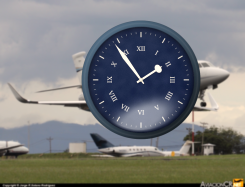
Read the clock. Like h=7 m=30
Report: h=1 m=54
